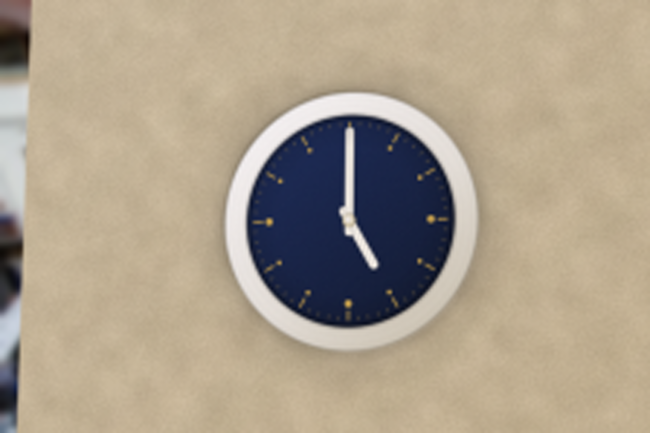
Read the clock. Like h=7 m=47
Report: h=5 m=0
